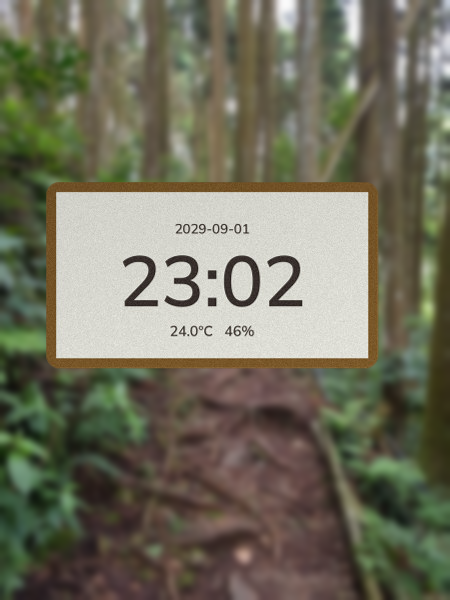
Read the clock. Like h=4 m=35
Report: h=23 m=2
